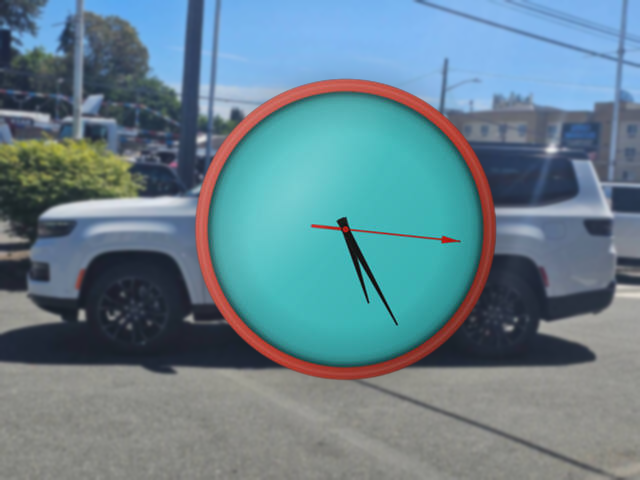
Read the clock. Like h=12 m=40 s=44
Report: h=5 m=25 s=16
